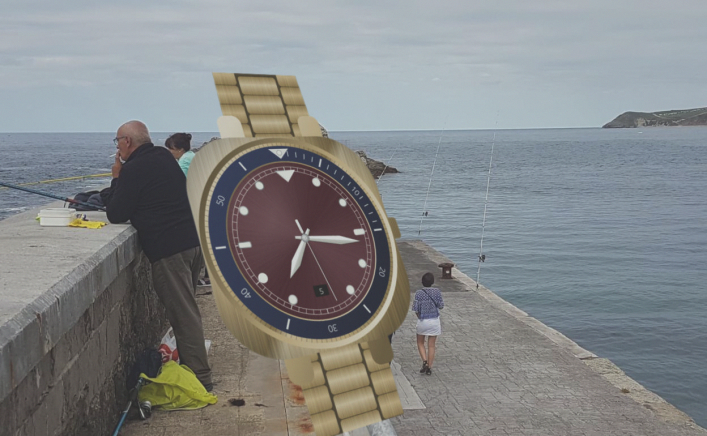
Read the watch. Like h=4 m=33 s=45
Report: h=7 m=16 s=28
